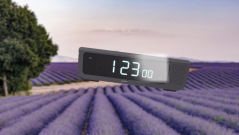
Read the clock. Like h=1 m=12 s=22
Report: h=1 m=23 s=0
